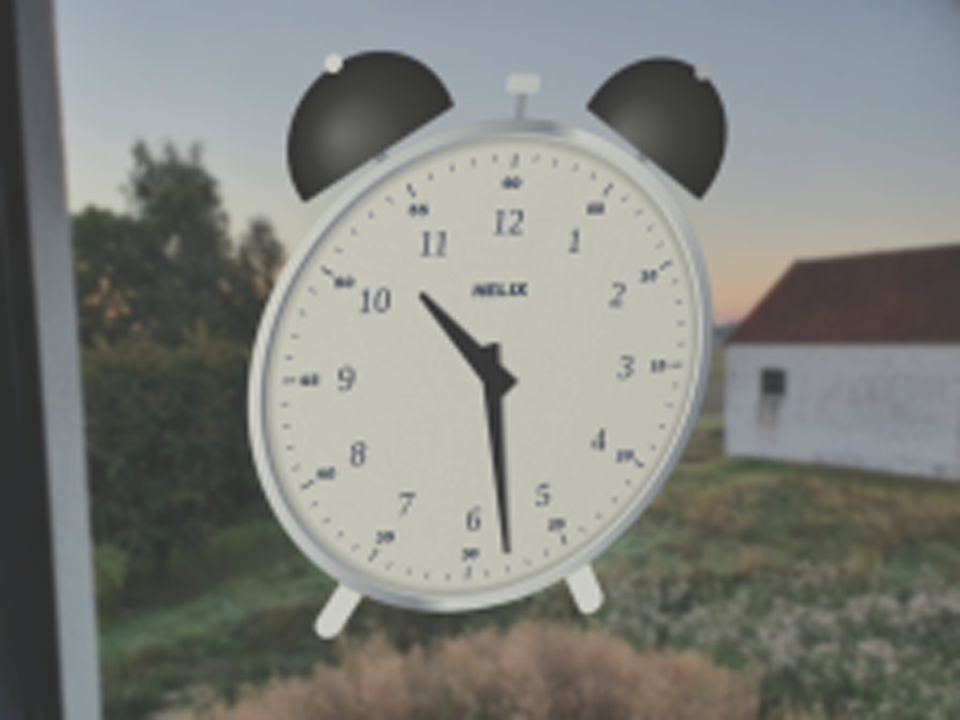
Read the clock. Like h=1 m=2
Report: h=10 m=28
